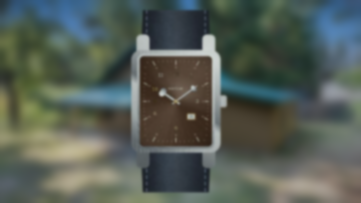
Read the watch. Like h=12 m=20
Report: h=10 m=9
